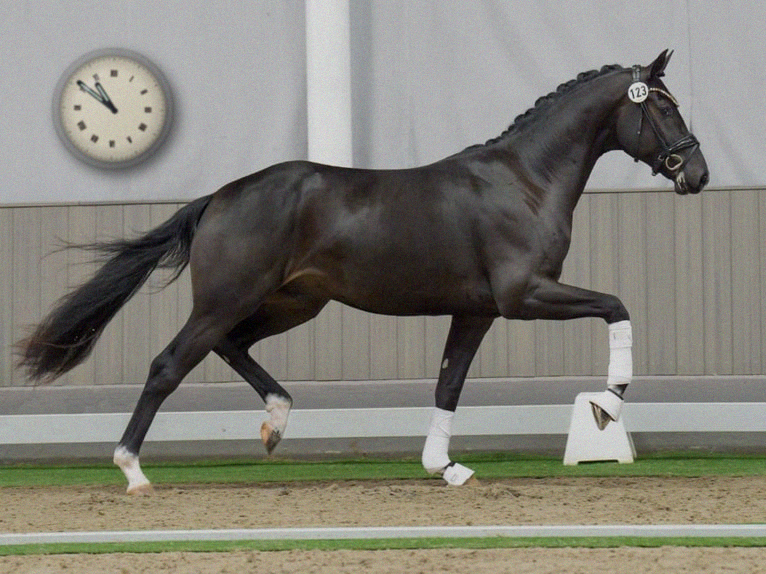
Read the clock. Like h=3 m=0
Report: h=10 m=51
